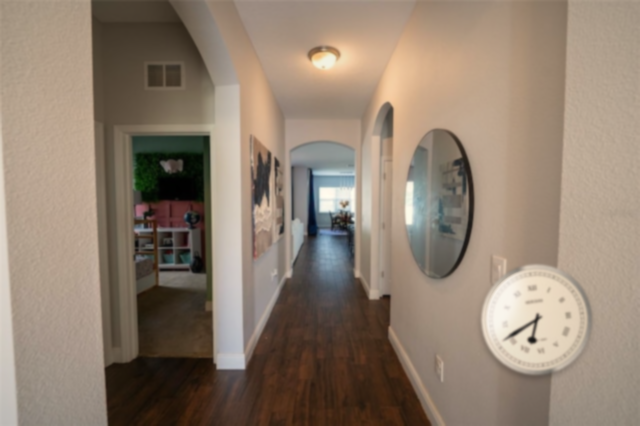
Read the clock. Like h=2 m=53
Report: h=6 m=41
